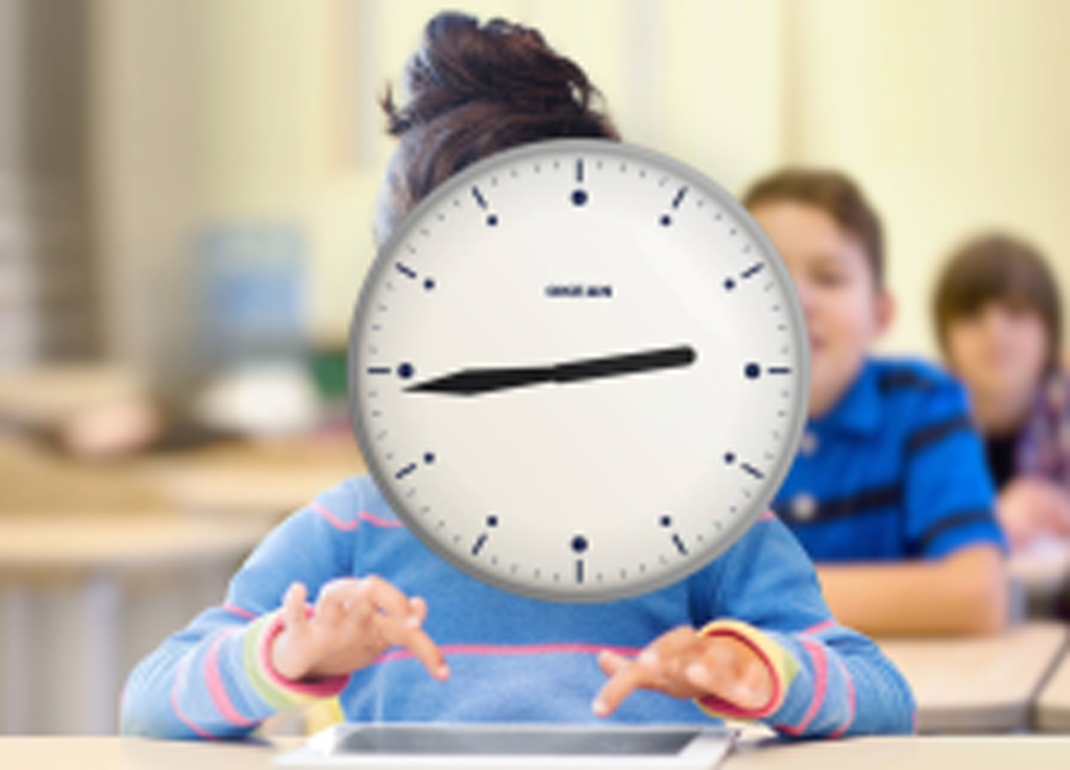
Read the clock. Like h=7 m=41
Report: h=2 m=44
